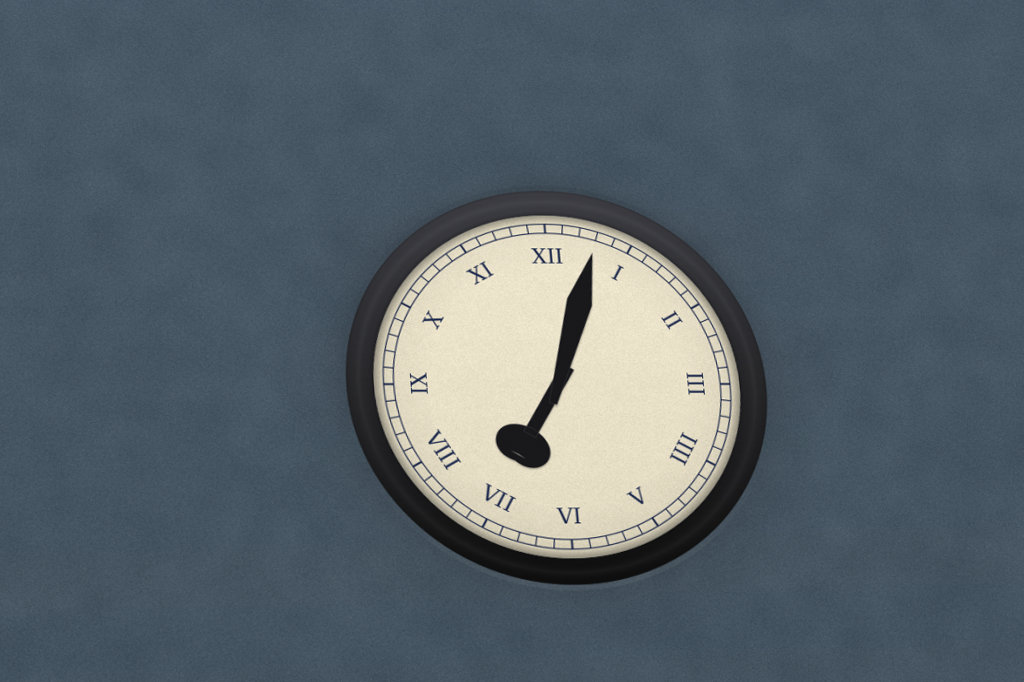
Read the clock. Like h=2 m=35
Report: h=7 m=3
